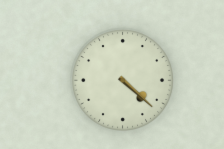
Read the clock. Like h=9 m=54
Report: h=4 m=22
